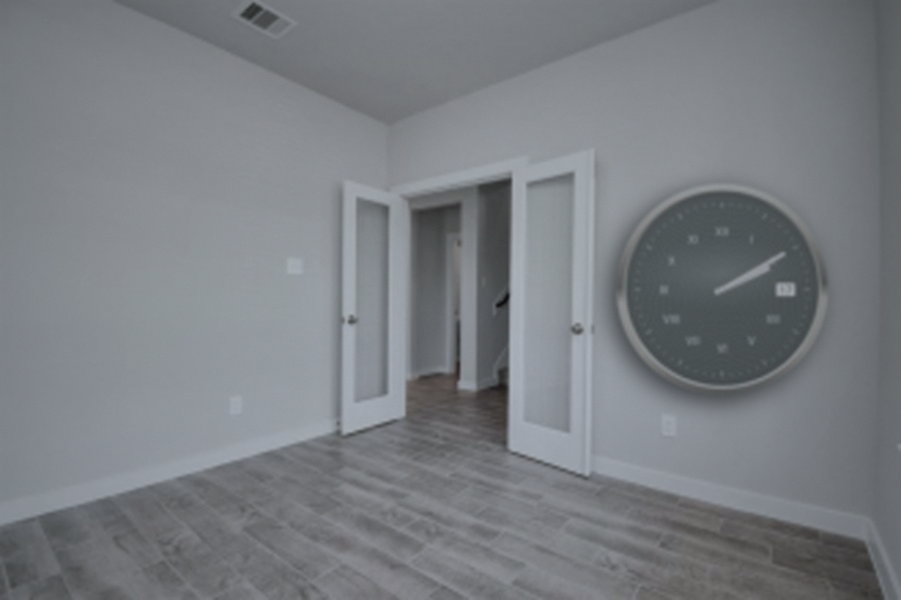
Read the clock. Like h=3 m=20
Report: h=2 m=10
